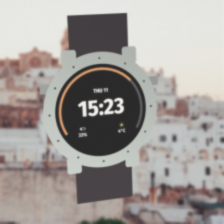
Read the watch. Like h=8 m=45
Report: h=15 m=23
